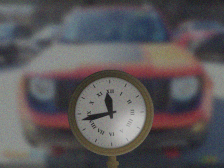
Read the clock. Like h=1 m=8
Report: h=11 m=43
